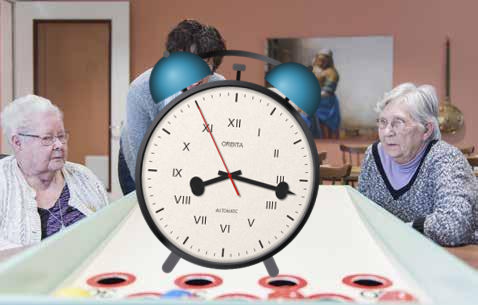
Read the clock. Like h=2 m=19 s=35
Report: h=8 m=16 s=55
